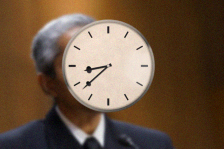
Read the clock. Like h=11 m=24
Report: h=8 m=38
